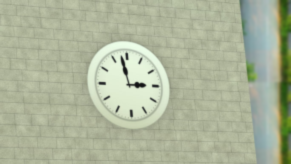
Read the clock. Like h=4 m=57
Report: h=2 m=58
